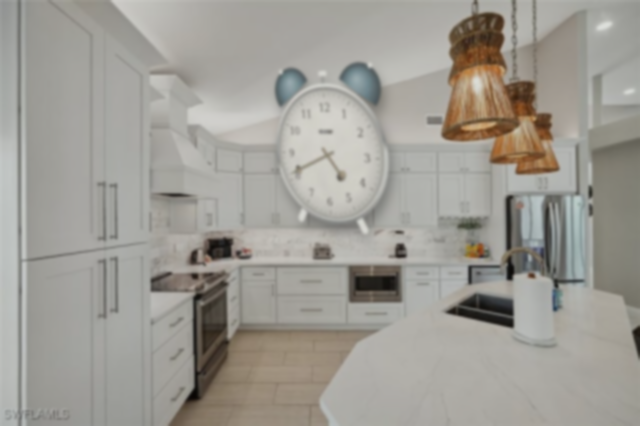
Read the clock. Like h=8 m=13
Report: h=4 m=41
